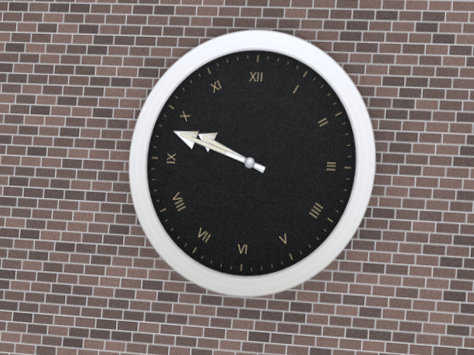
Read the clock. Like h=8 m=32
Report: h=9 m=48
